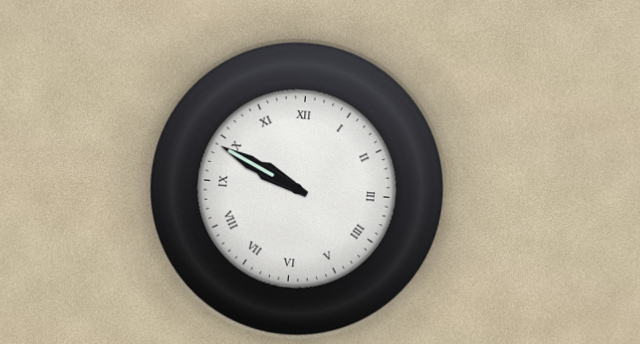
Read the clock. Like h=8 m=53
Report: h=9 m=49
